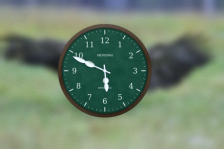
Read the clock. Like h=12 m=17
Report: h=5 m=49
